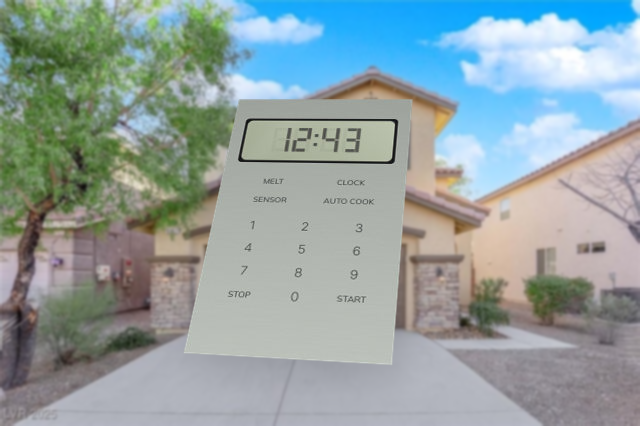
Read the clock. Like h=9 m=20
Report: h=12 m=43
